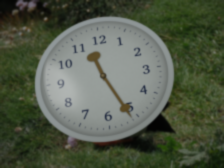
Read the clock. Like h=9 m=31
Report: h=11 m=26
